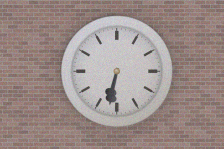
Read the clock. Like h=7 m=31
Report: h=6 m=32
